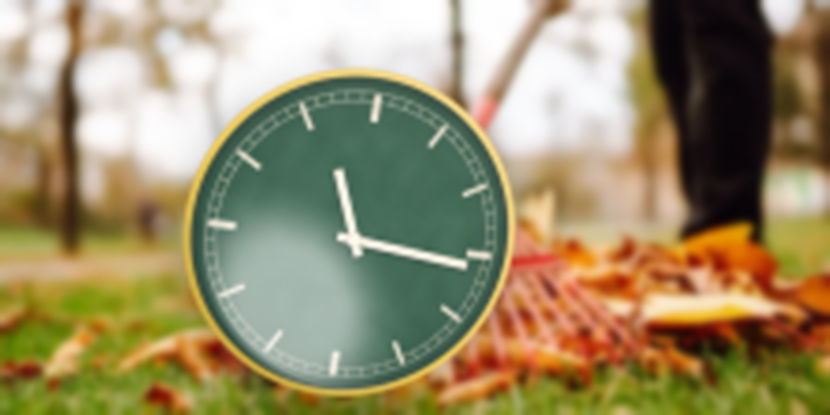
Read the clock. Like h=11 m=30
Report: h=11 m=16
